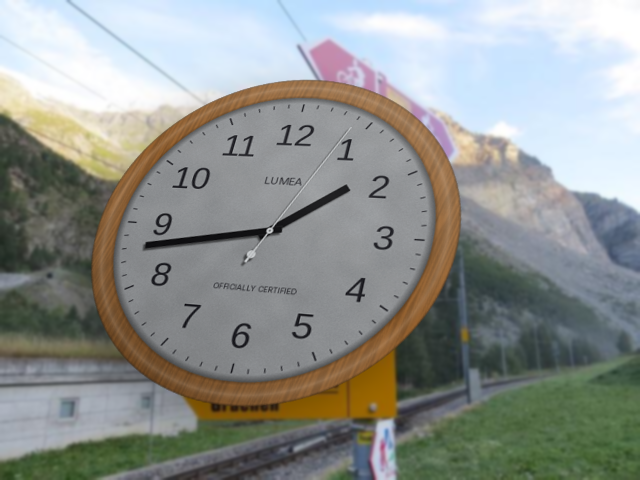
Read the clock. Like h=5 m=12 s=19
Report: h=1 m=43 s=4
